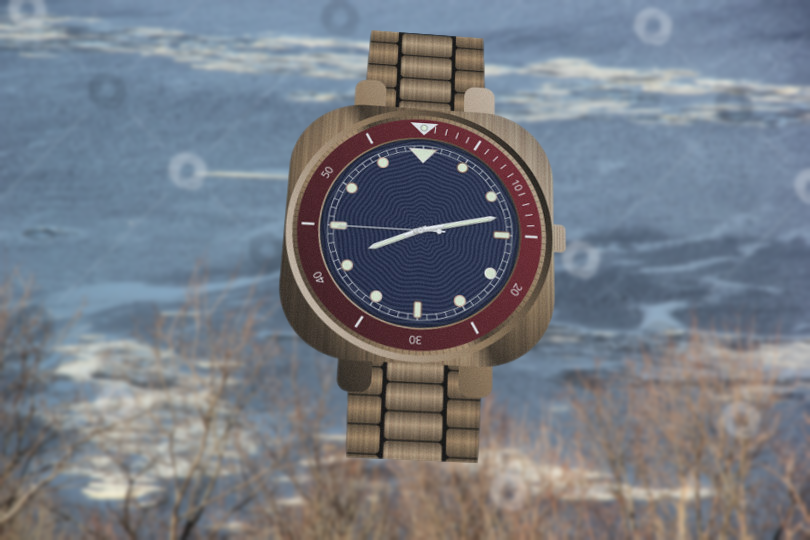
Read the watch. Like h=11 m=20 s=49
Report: h=8 m=12 s=45
